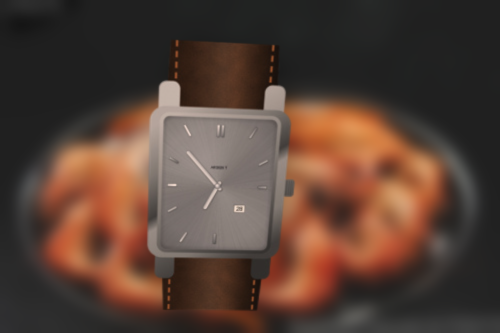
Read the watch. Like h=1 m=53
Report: h=6 m=53
